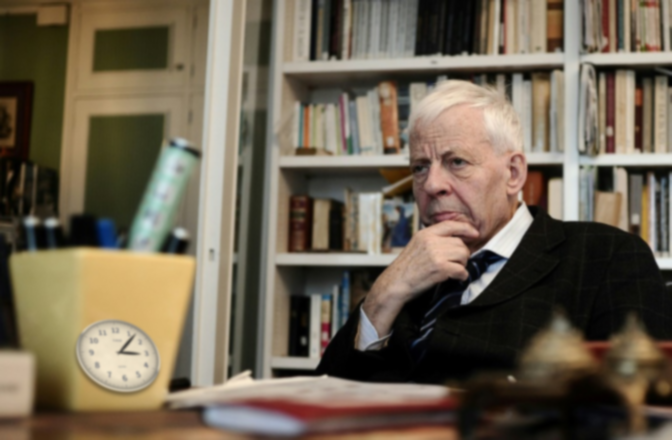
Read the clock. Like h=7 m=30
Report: h=3 m=7
